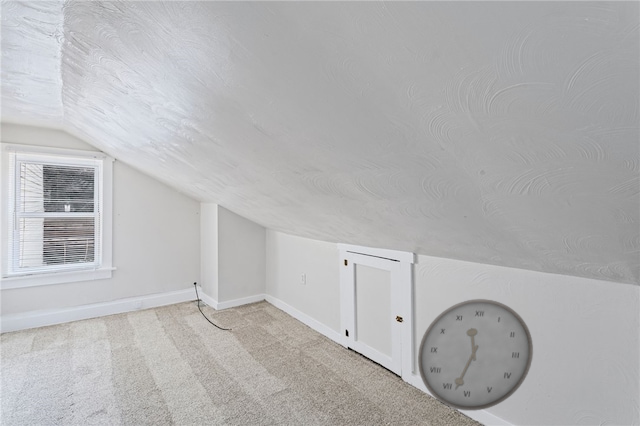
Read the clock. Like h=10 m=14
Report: h=11 m=33
